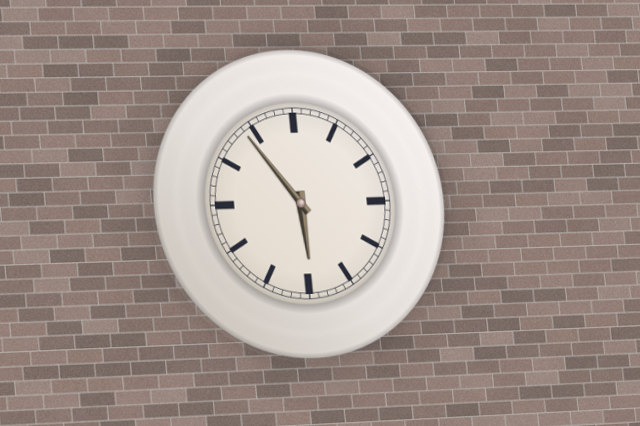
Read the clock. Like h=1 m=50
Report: h=5 m=54
